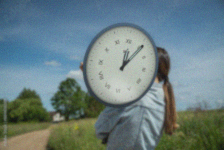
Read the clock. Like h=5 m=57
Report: h=12 m=6
